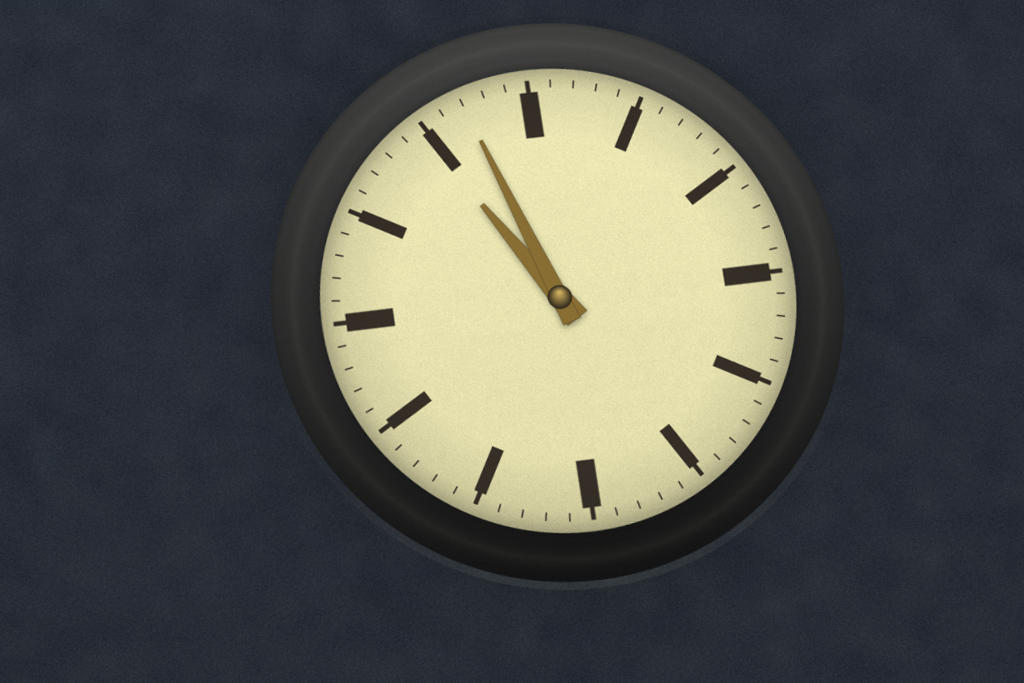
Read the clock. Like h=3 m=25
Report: h=10 m=57
